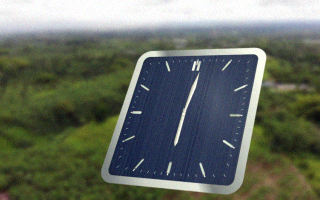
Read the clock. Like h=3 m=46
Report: h=6 m=1
